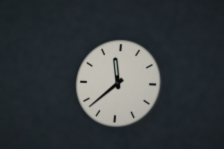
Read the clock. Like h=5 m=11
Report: h=11 m=38
